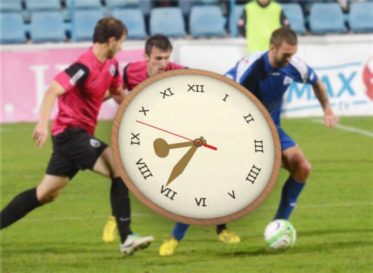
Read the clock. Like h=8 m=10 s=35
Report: h=8 m=35 s=48
